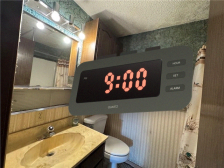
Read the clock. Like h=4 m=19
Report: h=9 m=0
